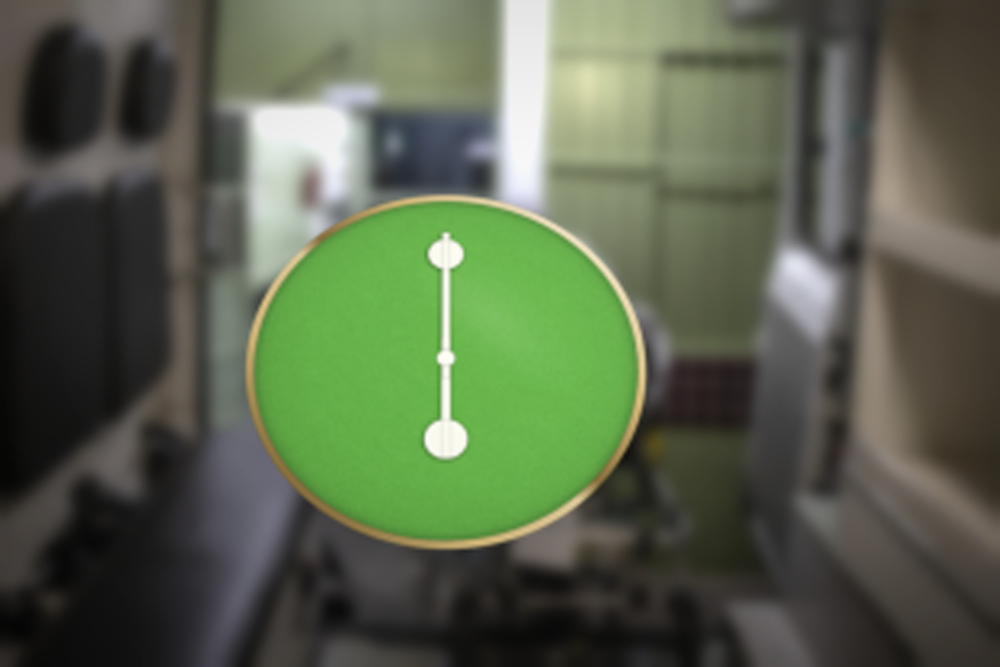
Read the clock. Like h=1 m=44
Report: h=6 m=0
